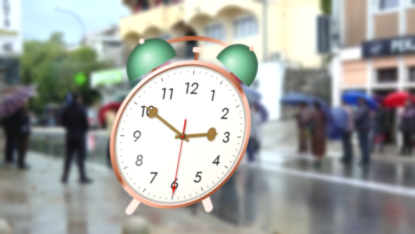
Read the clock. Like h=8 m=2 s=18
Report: h=2 m=50 s=30
